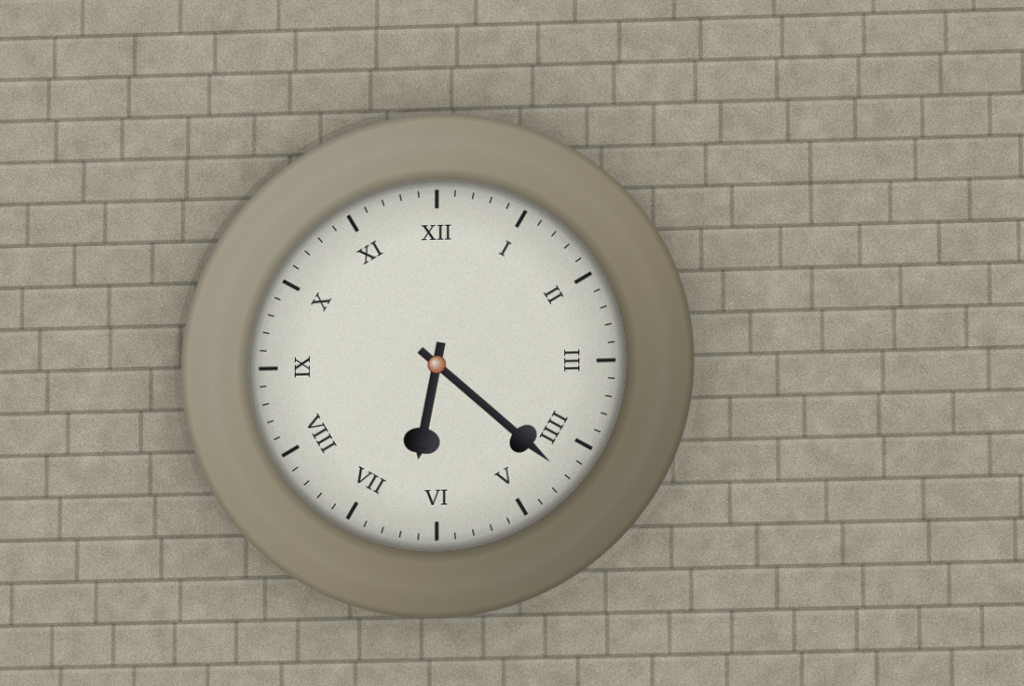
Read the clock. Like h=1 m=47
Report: h=6 m=22
